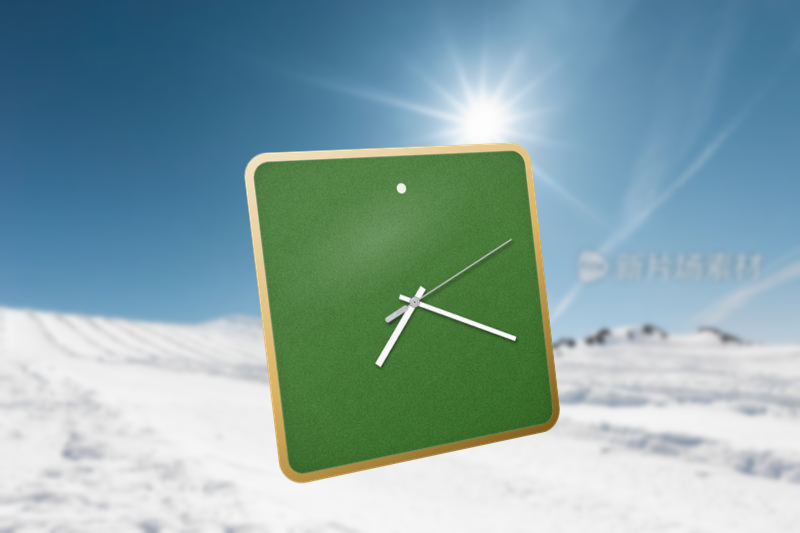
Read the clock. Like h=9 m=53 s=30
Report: h=7 m=19 s=11
